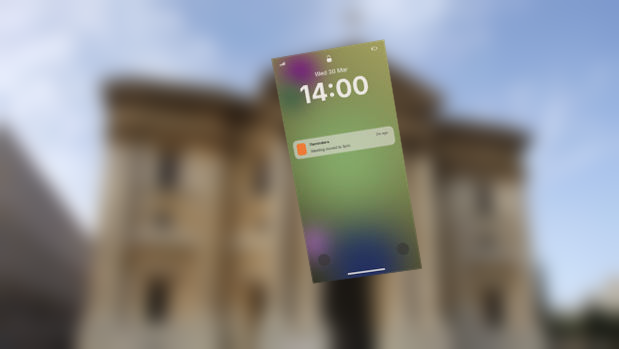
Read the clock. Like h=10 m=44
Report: h=14 m=0
